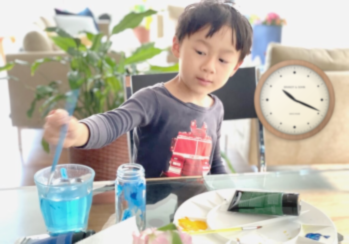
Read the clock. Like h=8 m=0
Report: h=10 m=19
